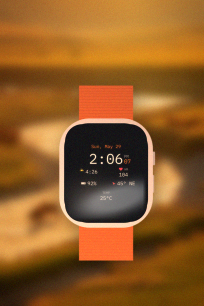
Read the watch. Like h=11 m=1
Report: h=2 m=6
